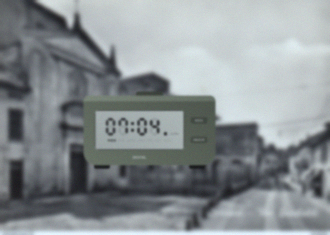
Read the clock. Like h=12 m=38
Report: h=7 m=4
